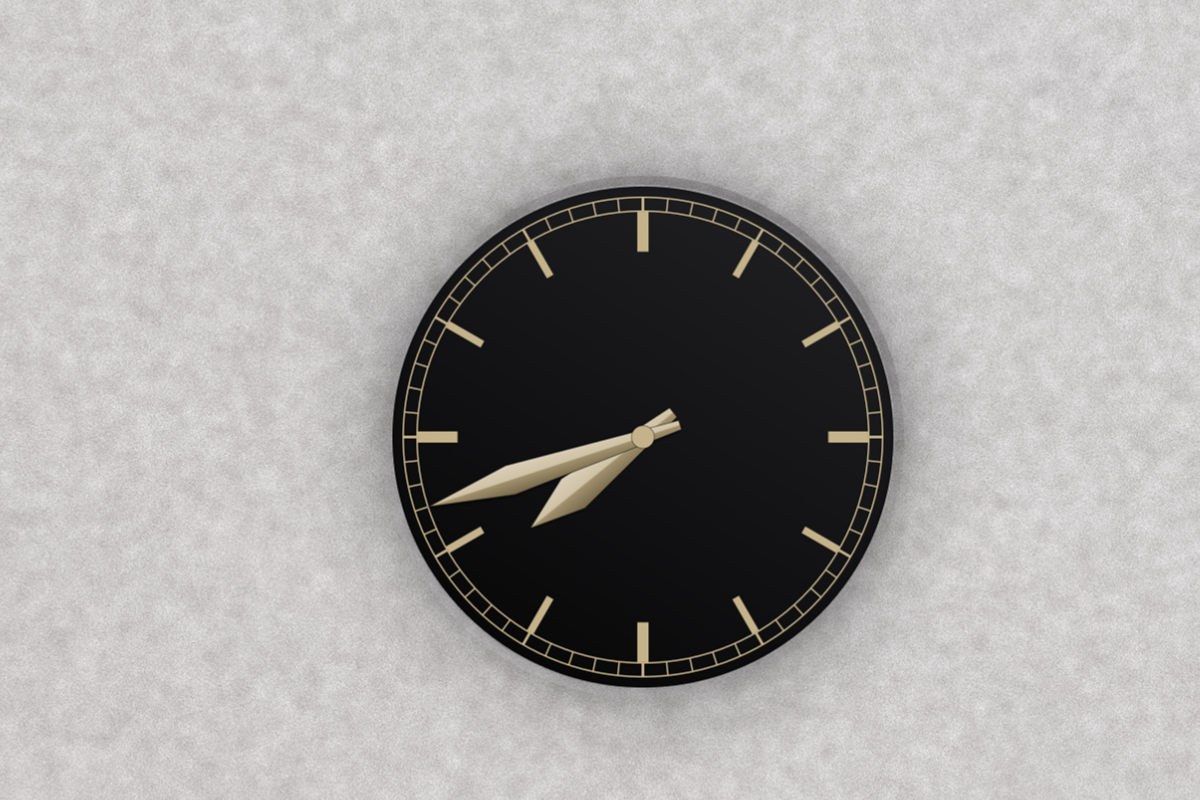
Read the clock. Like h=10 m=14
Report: h=7 m=42
